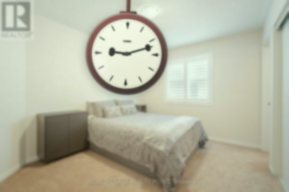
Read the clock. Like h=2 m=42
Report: h=9 m=12
